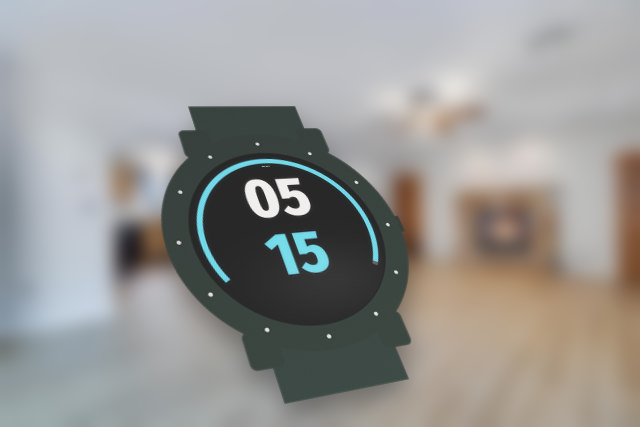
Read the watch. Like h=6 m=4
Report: h=5 m=15
